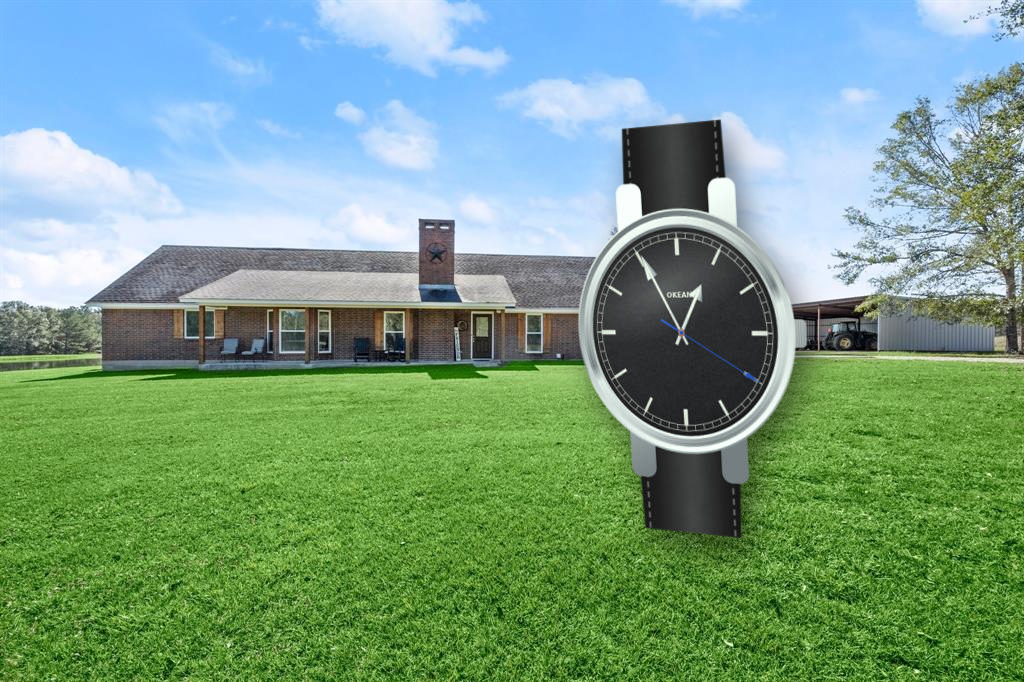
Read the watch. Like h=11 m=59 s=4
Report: h=12 m=55 s=20
